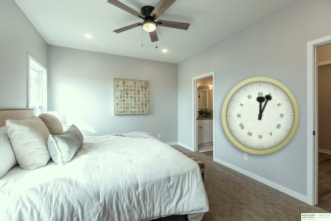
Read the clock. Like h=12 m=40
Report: h=12 m=4
